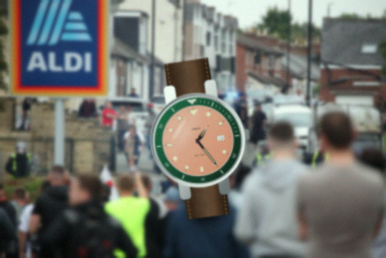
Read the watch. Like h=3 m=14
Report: h=1 m=25
